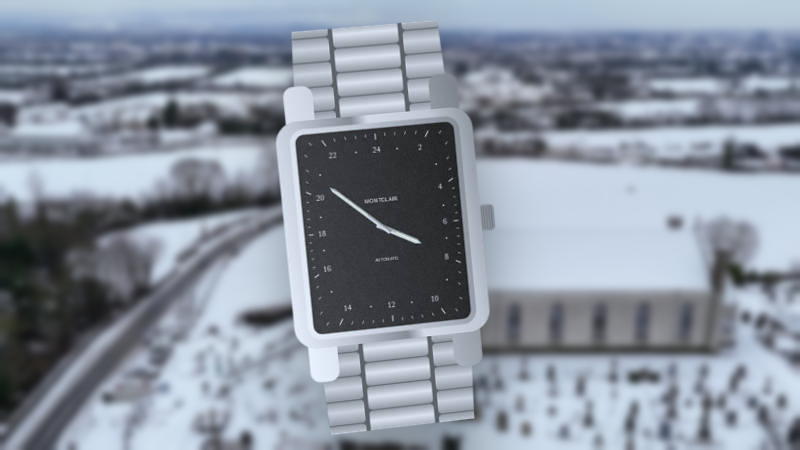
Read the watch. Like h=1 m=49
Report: h=7 m=52
